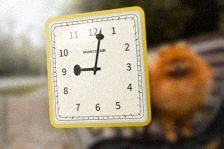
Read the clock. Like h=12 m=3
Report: h=9 m=2
